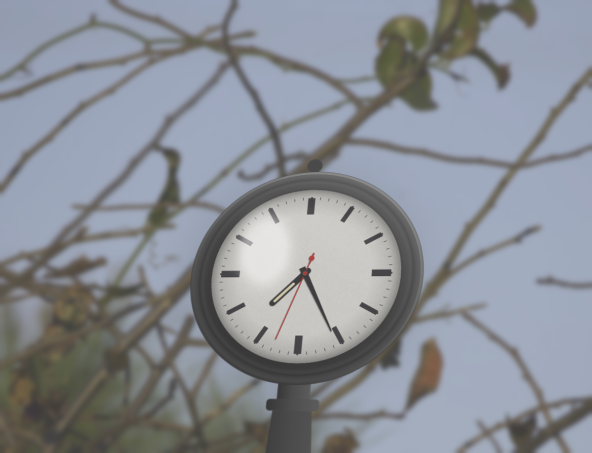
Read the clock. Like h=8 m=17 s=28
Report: h=7 m=25 s=33
